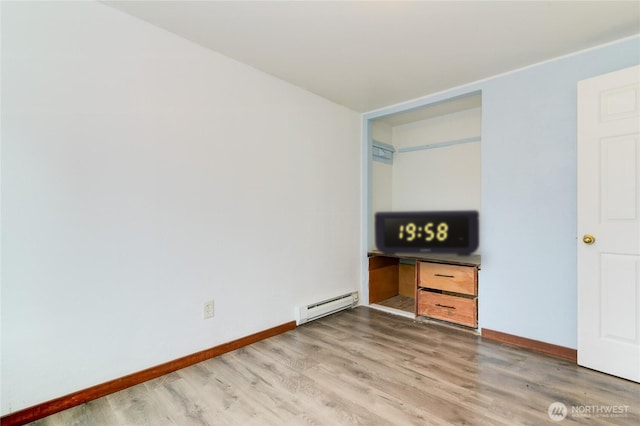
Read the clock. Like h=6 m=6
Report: h=19 m=58
